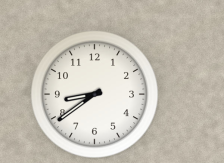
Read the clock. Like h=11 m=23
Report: h=8 m=39
